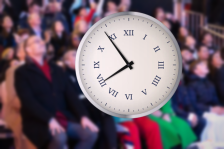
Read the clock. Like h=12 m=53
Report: h=7 m=54
